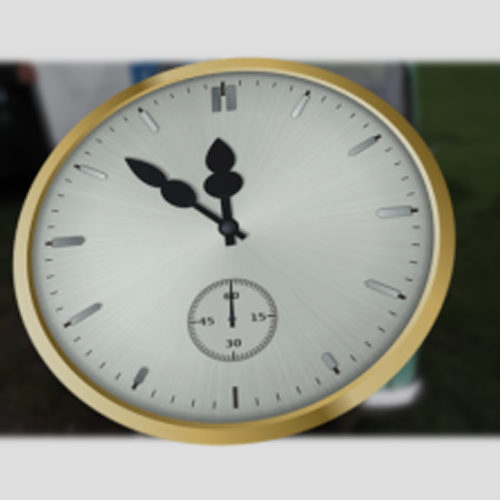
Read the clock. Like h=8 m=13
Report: h=11 m=52
